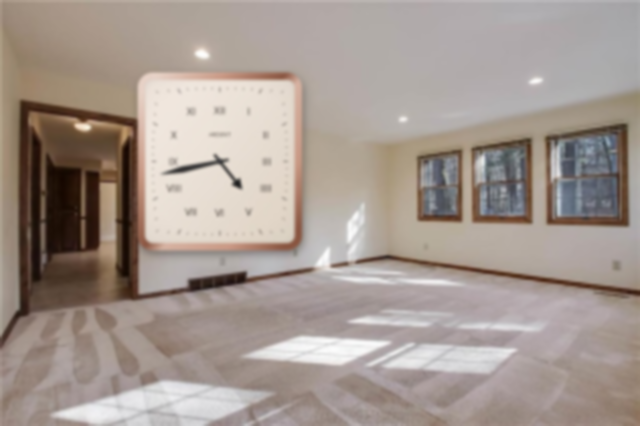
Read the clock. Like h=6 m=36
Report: h=4 m=43
